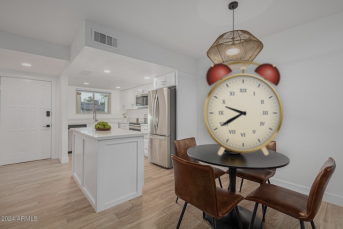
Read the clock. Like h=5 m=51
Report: h=9 m=40
